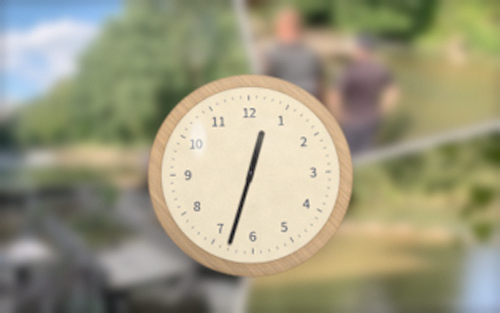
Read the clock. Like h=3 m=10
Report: h=12 m=33
